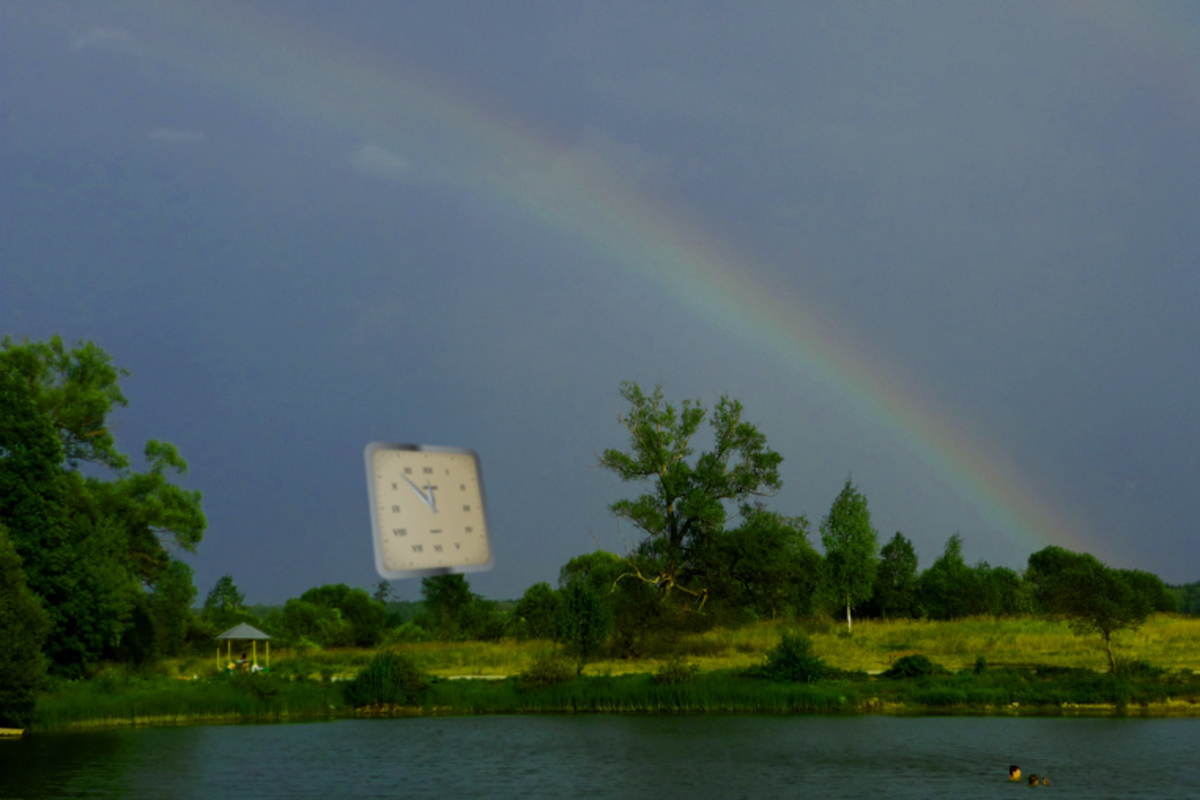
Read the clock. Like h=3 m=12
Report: h=11 m=53
